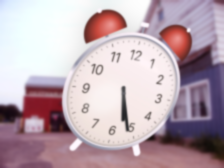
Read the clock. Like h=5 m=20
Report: h=5 m=26
